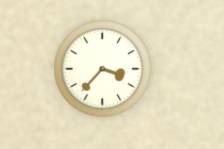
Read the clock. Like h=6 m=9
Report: h=3 m=37
